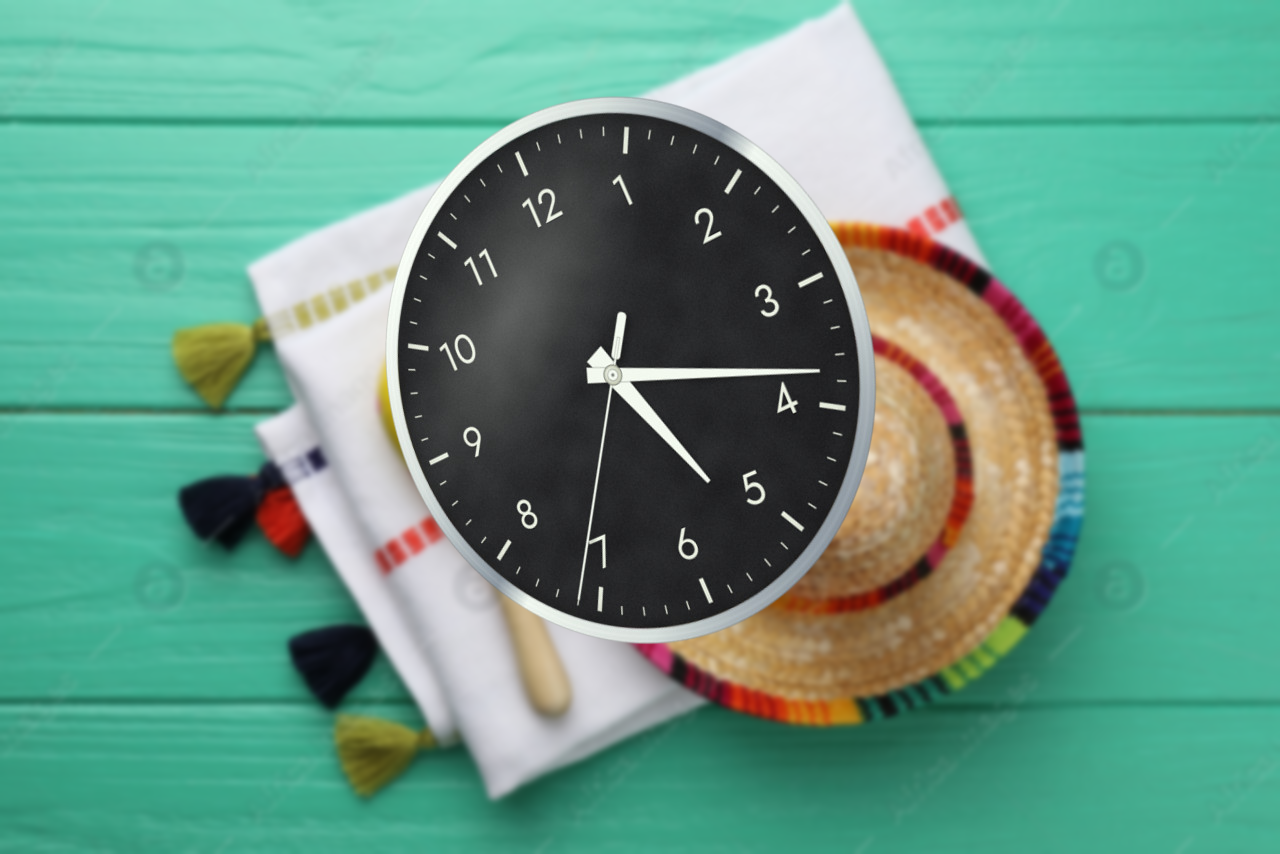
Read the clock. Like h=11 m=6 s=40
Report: h=5 m=18 s=36
